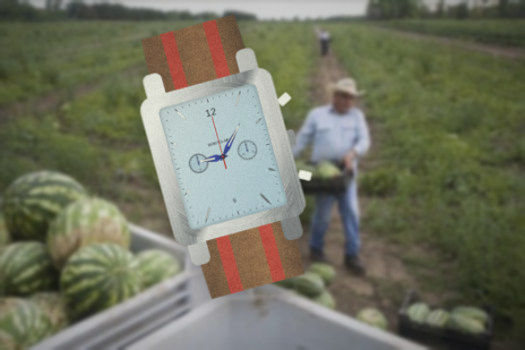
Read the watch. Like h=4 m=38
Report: h=9 m=7
